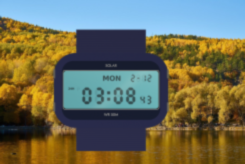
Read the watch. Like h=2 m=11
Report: h=3 m=8
